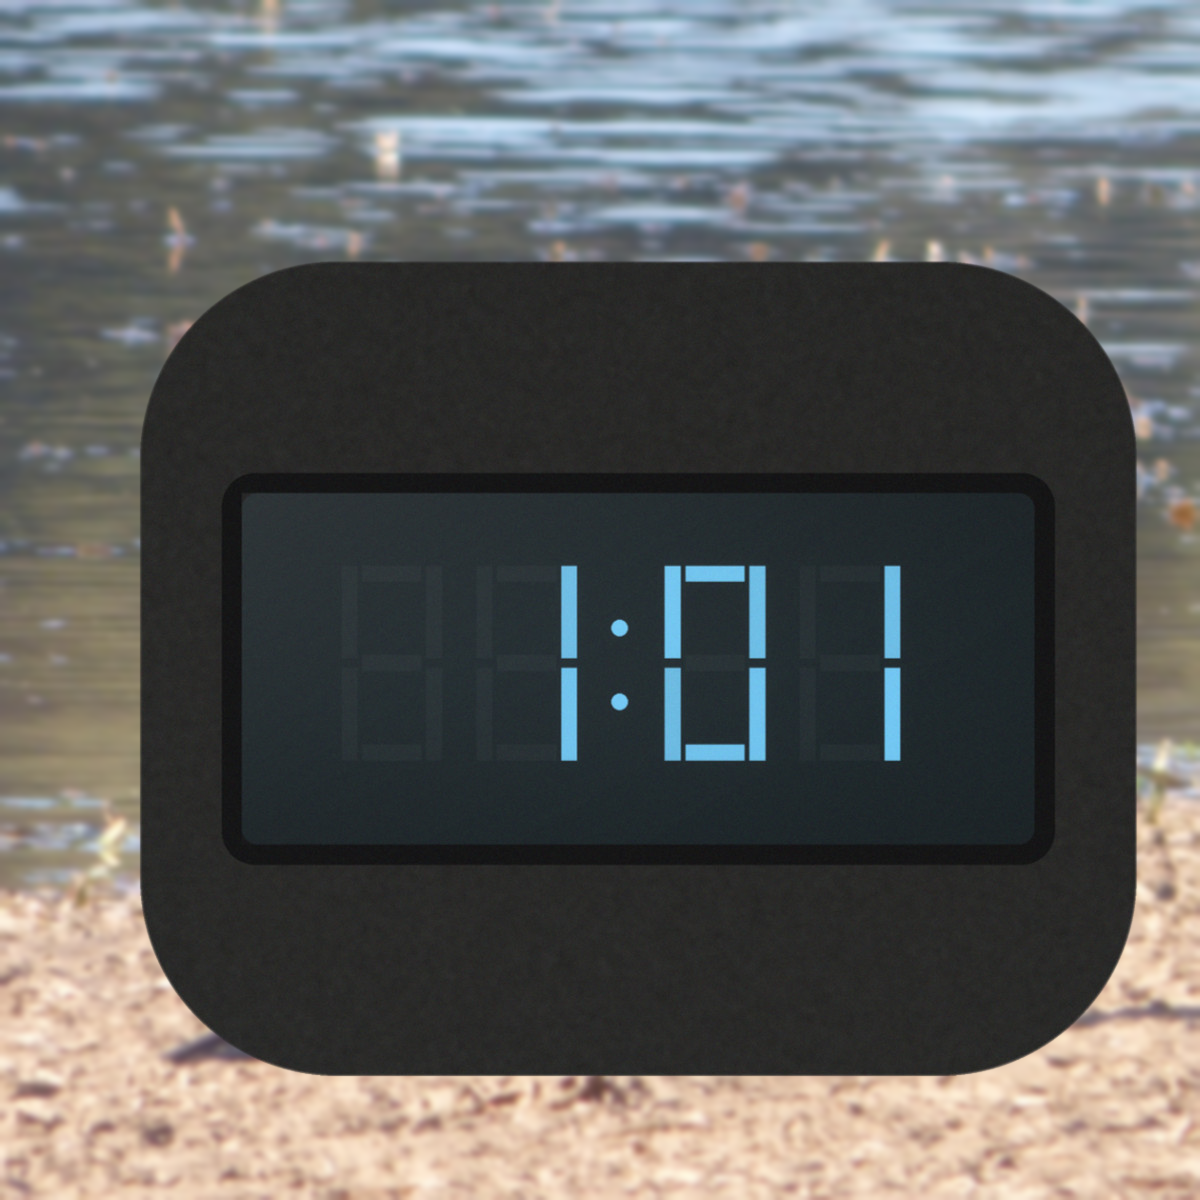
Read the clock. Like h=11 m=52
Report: h=1 m=1
